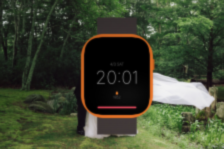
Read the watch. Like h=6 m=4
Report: h=20 m=1
